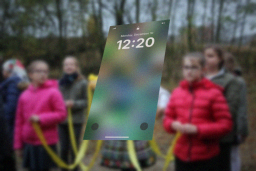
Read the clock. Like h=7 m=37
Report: h=12 m=20
